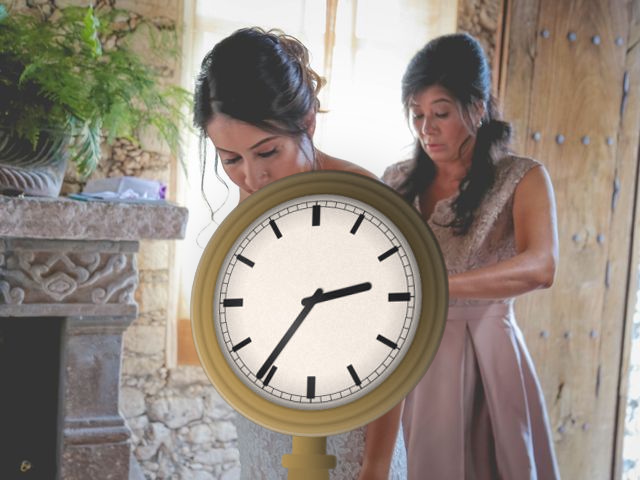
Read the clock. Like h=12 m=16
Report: h=2 m=36
